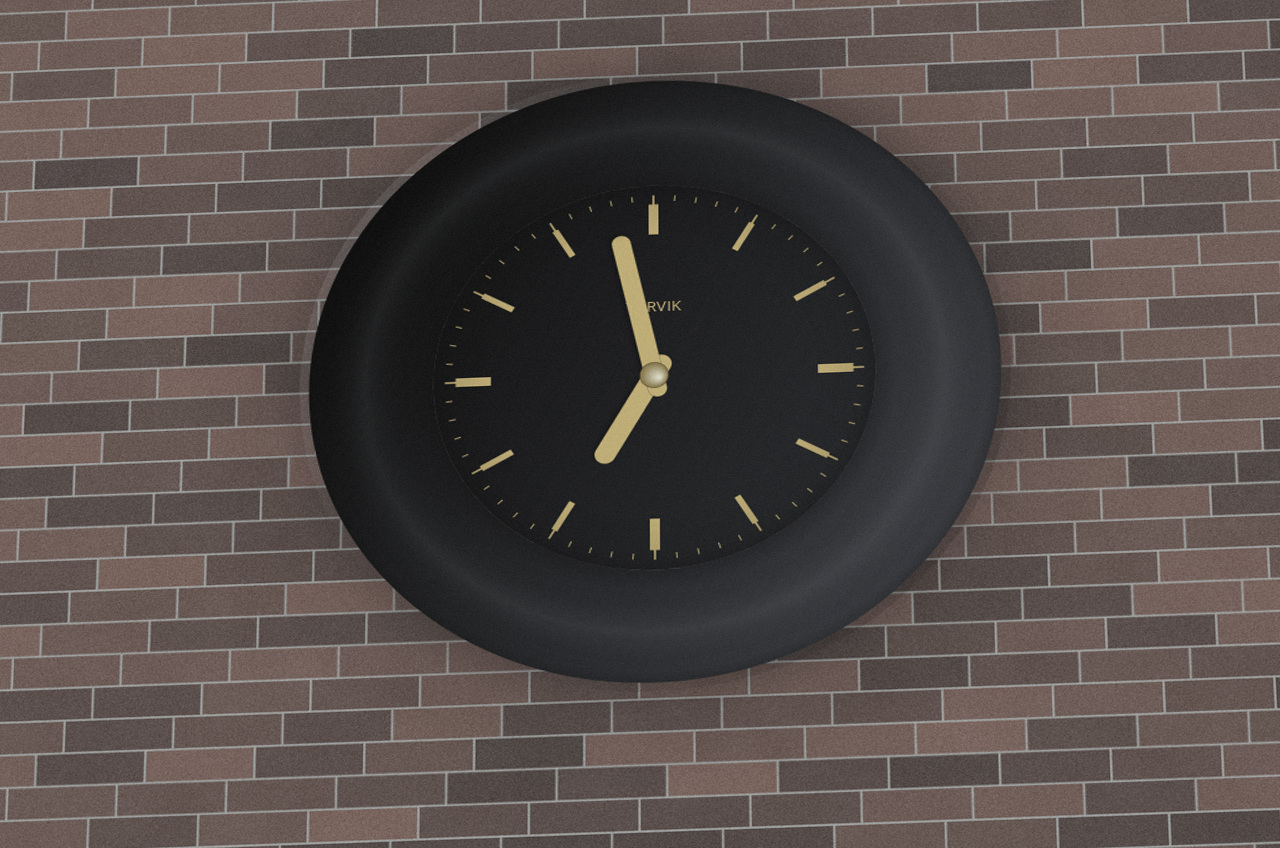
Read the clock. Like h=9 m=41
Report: h=6 m=58
